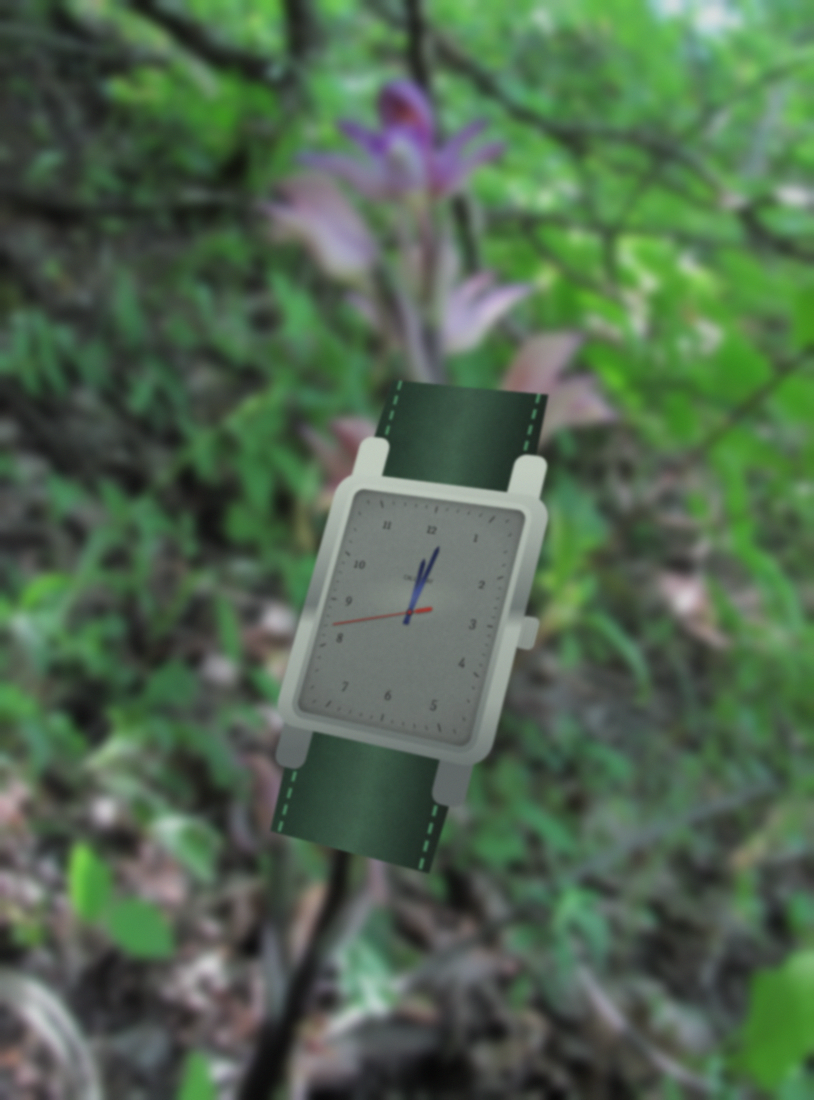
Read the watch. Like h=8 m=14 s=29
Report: h=12 m=1 s=42
